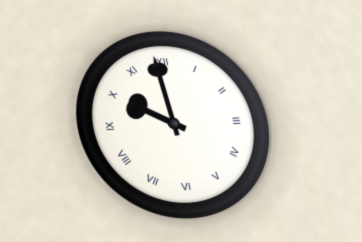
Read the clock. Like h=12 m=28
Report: h=9 m=59
